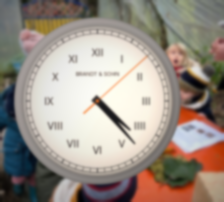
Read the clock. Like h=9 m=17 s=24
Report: h=4 m=23 s=8
